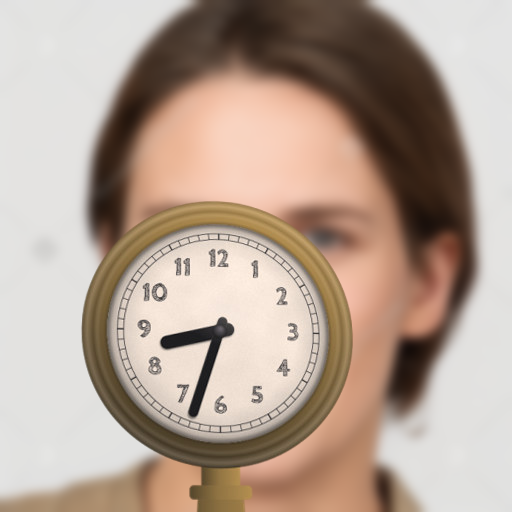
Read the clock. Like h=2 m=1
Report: h=8 m=33
